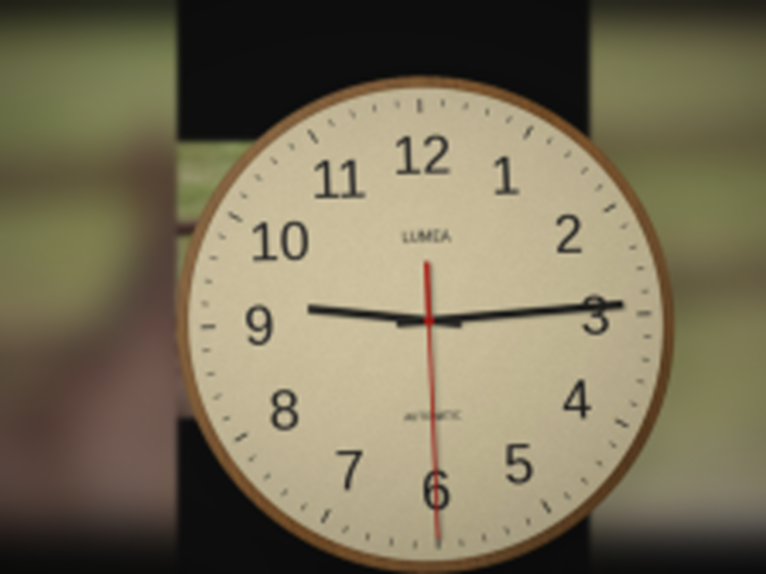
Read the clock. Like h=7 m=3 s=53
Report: h=9 m=14 s=30
